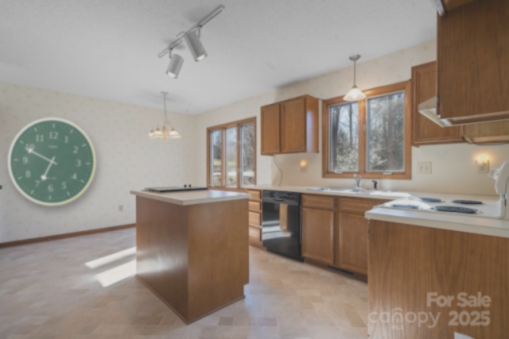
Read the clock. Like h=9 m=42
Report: h=6 m=49
